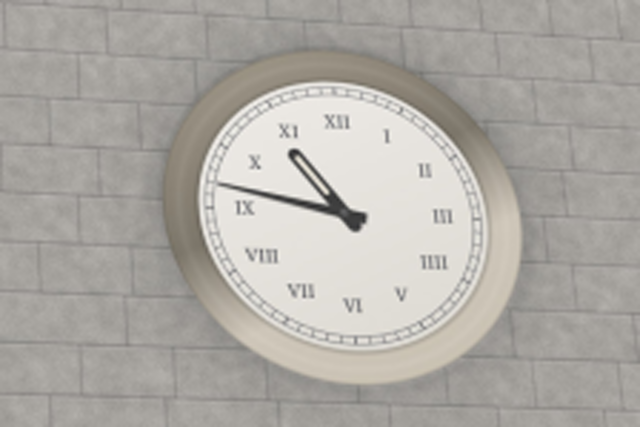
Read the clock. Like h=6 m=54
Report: h=10 m=47
